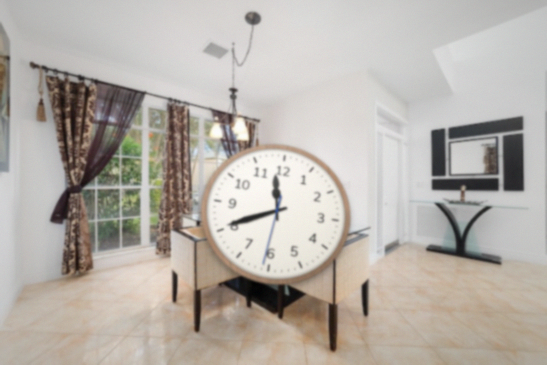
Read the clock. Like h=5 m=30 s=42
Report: h=11 m=40 s=31
